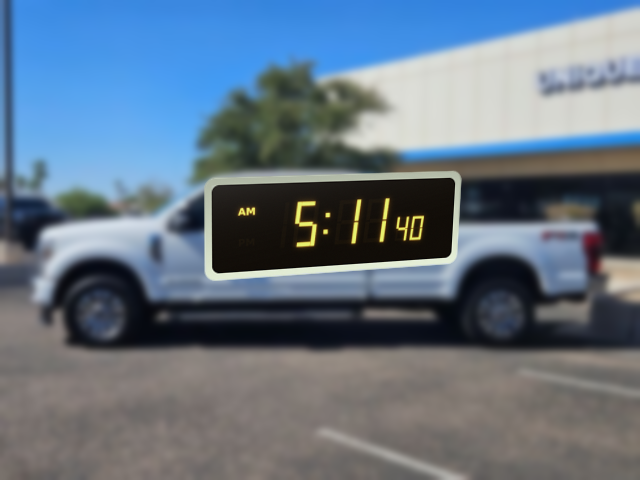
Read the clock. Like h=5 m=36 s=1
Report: h=5 m=11 s=40
